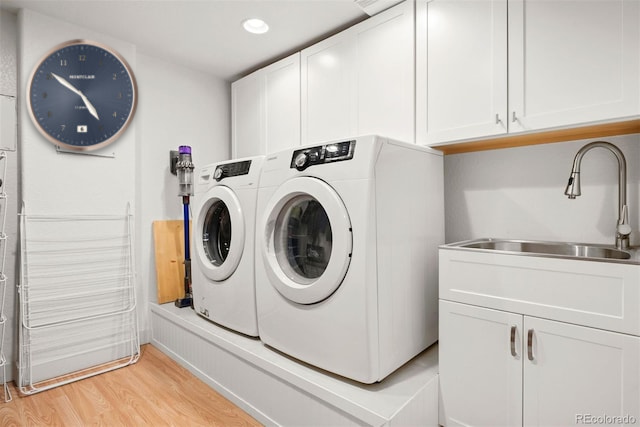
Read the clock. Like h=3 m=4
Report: h=4 m=51
